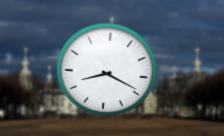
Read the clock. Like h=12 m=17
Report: h=8 m=19
